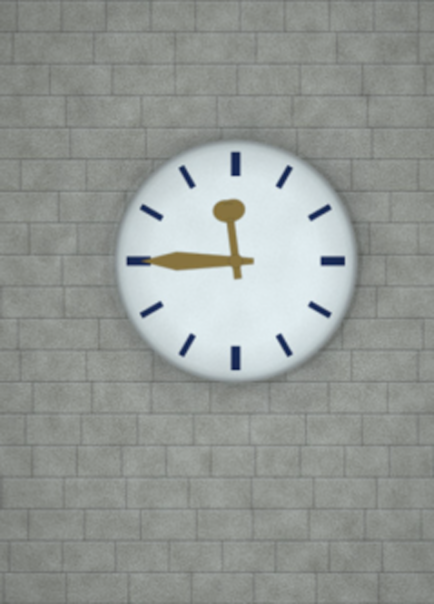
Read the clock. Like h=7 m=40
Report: h=11 m=45
